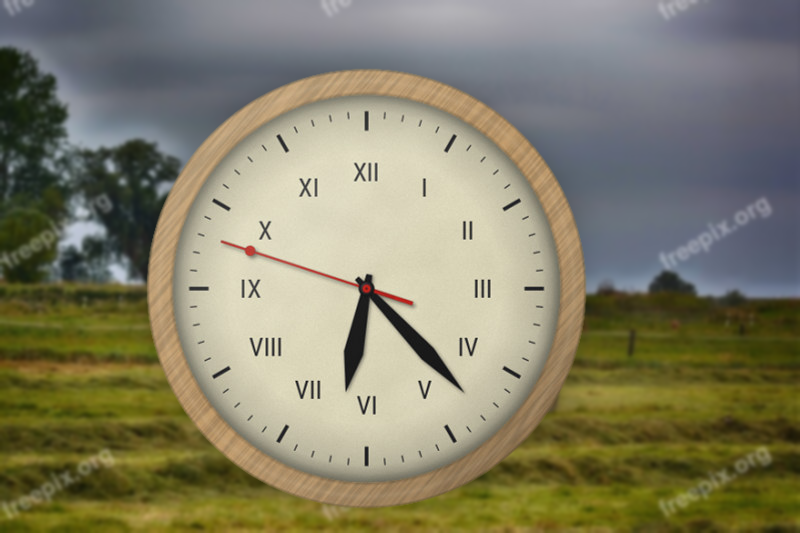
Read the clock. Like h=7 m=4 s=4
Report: h=6 m=22 s=48
